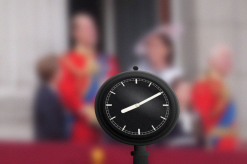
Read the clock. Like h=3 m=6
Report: h=8 m=10
